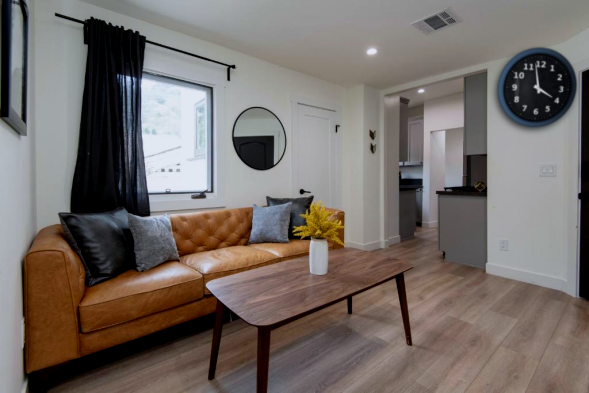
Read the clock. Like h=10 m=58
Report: h=3 m=58
